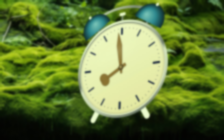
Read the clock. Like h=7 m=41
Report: h=7 m=59
